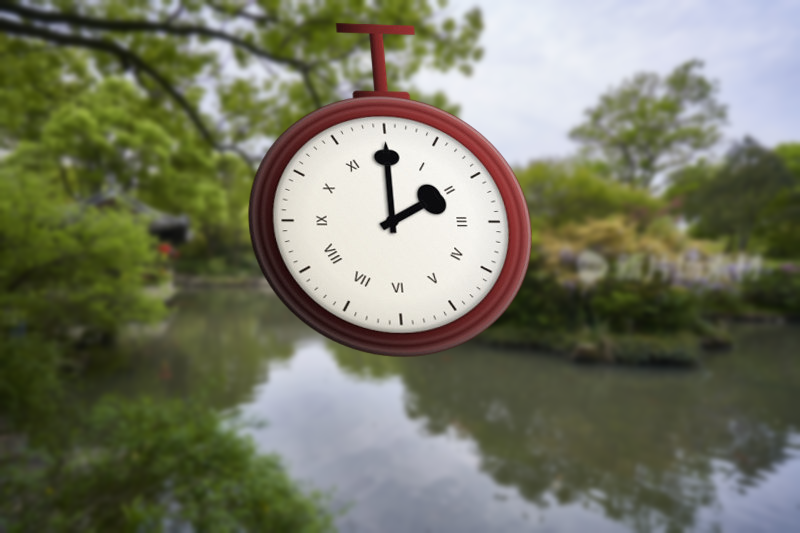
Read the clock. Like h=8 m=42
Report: h=2 m=0
